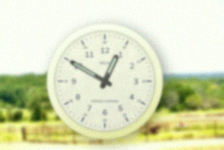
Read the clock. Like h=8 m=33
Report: h=12 m=50
